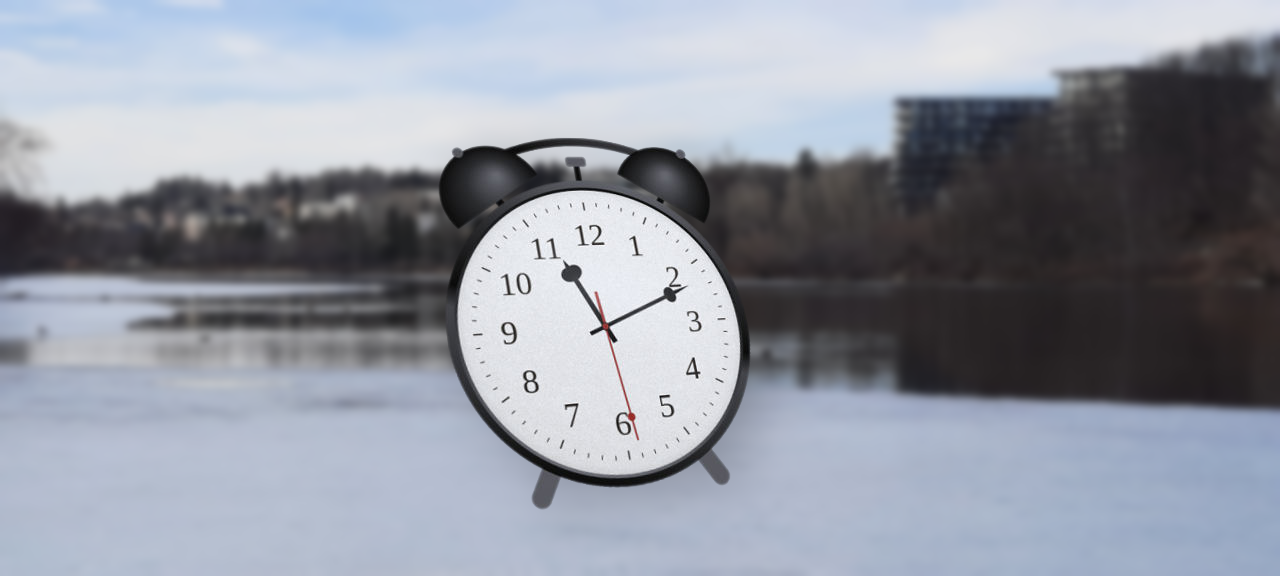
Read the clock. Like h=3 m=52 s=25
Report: h=11 m=11 s=29
